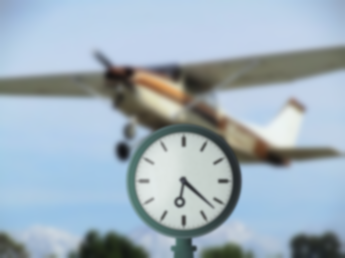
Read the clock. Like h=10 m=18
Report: h=6 m=22
